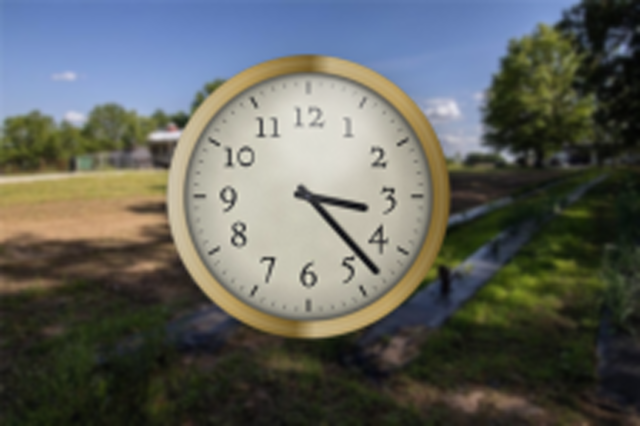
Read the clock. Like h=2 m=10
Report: h=3 m=23
